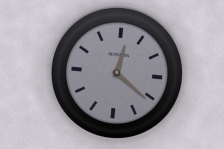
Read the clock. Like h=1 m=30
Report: h=12 m=21
